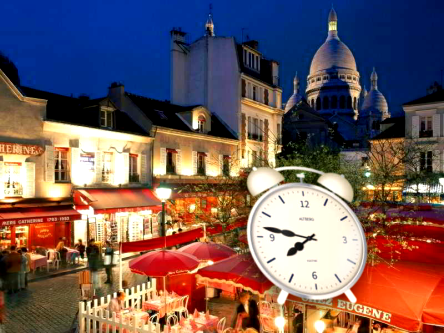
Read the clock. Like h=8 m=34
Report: h=7 m=47
